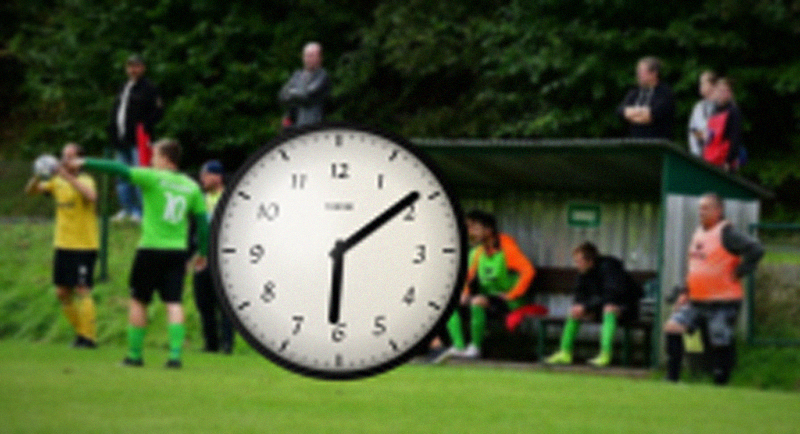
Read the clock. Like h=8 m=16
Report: h=6 m=9
